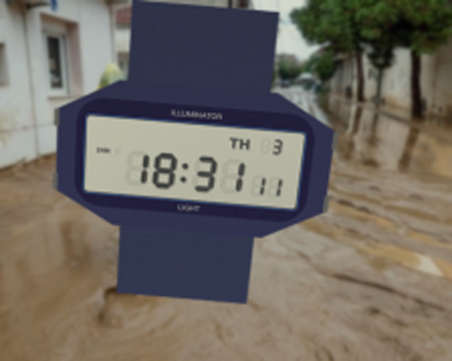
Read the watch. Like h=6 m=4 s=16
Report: h=18 m=31 s=11
